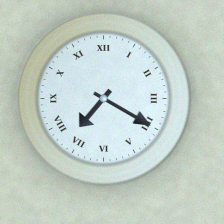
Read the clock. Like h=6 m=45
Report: h=7 m=20
